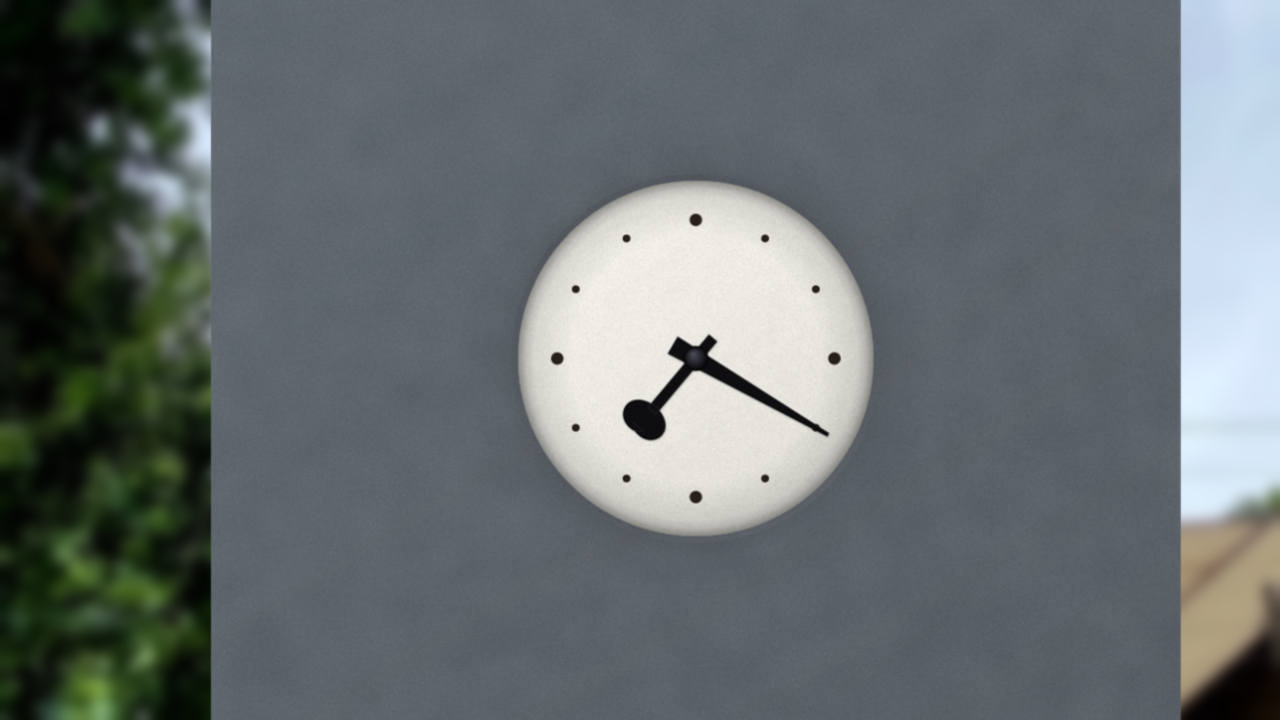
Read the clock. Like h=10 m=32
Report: h=7 m=20
